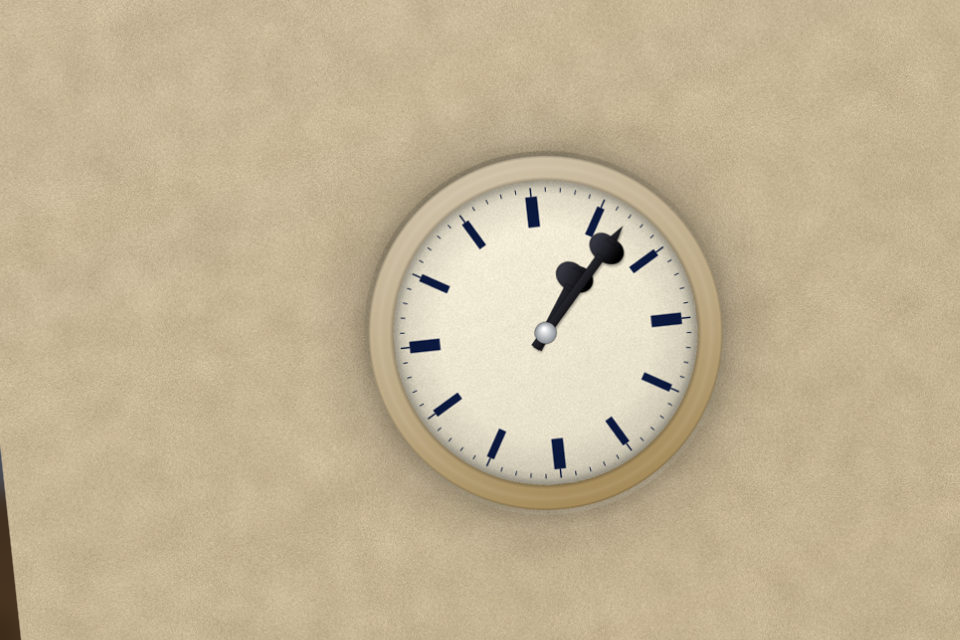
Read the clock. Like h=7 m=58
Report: h=1 m=7
